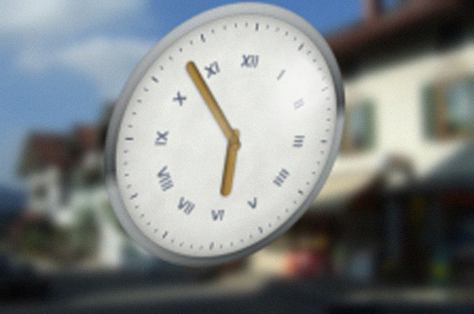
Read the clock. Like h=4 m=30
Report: h=5 m=53
